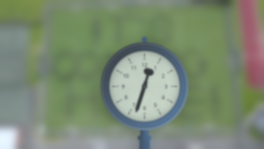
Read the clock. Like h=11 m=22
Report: h=12 m=33
